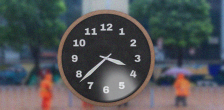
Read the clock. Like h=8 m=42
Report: h=3 m=38
